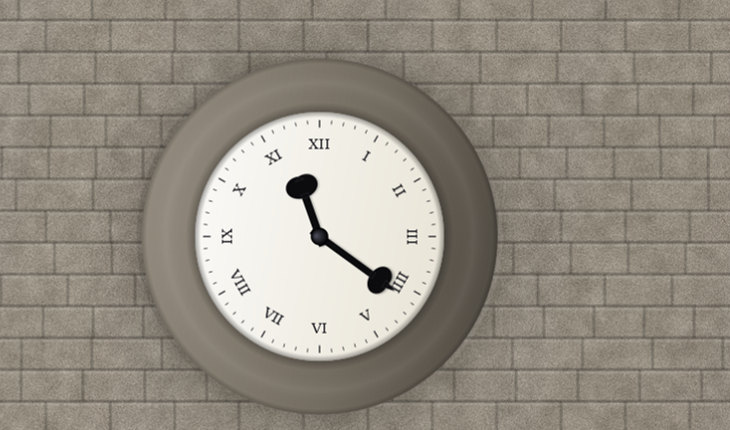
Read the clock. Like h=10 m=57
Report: h=11 m=21
